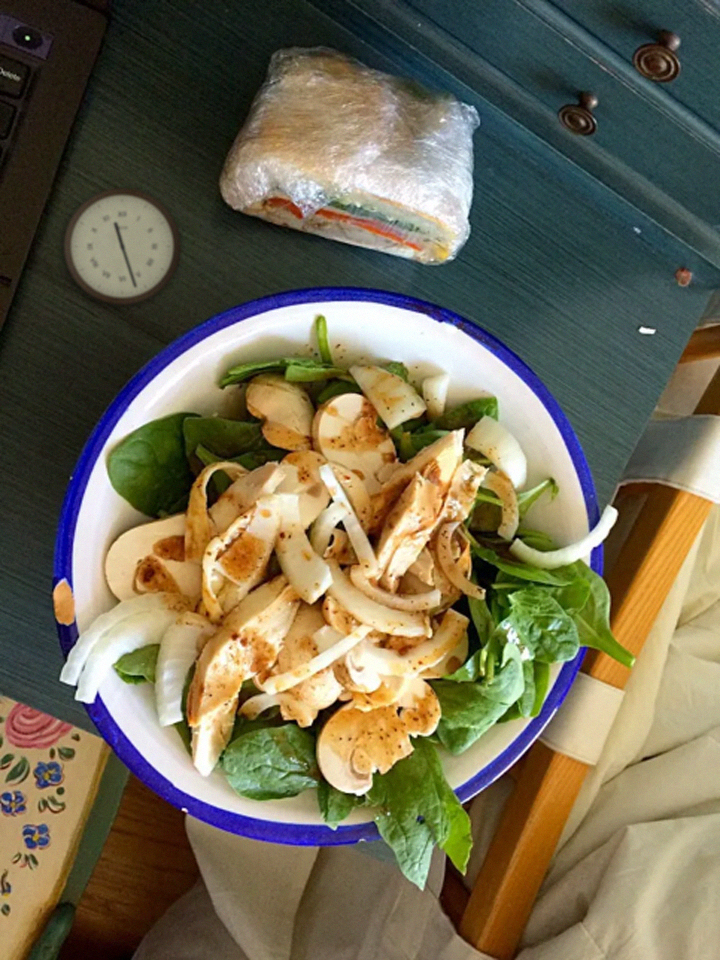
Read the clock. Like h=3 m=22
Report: h=11 m=27
